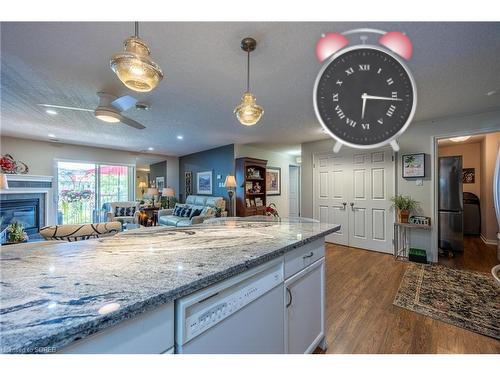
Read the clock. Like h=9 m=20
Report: h=6 m=16
